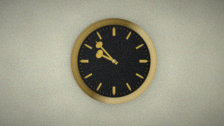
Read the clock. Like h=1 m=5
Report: h=9 m=53
